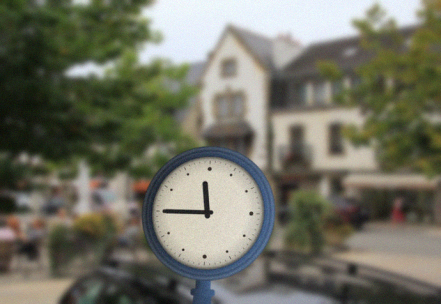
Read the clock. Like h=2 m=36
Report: h=11 m=45
